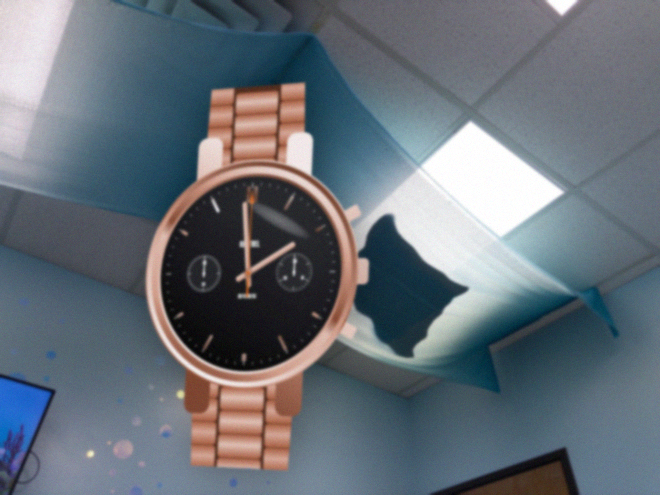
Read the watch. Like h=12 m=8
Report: h=1 m=59
